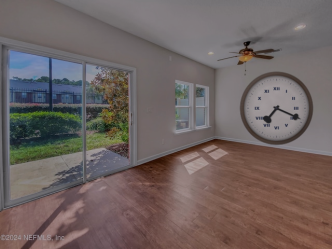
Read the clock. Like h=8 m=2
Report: h=7 m=19
